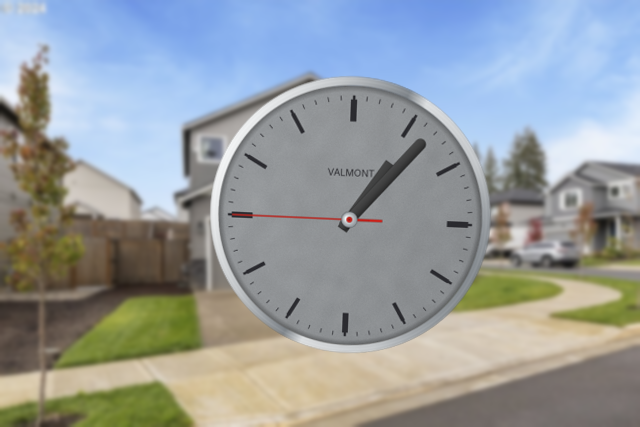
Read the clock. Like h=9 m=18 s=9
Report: h=1 m=6 s=45
